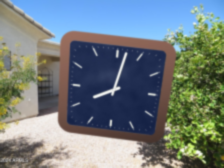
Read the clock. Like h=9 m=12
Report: h=8 m=2
